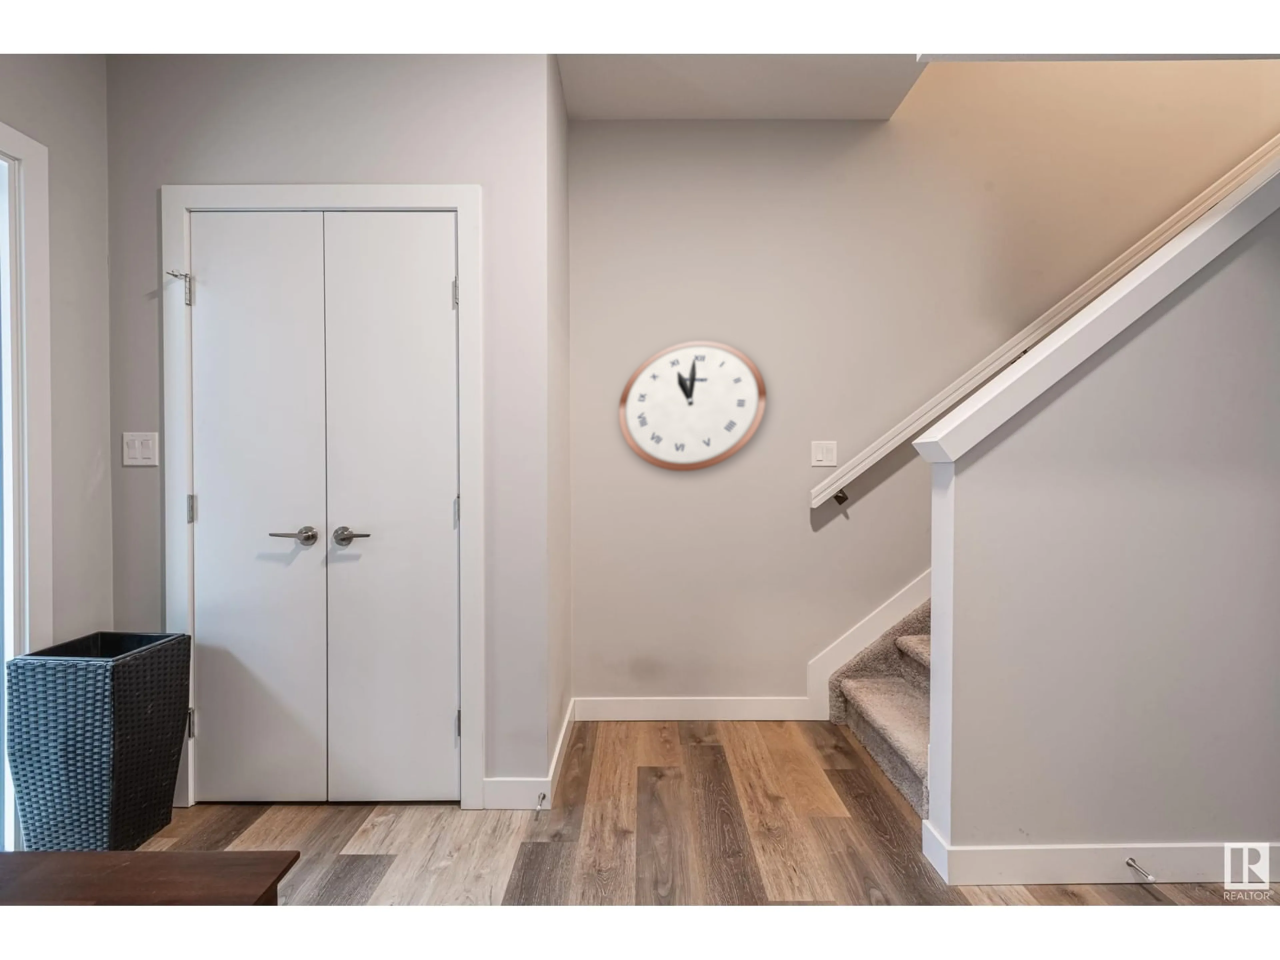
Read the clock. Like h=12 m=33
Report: h=10 m=59
